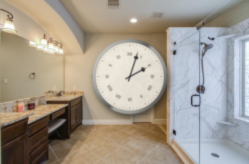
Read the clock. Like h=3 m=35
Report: h=2 m=3
